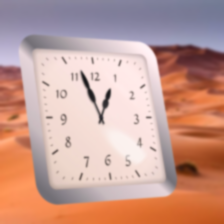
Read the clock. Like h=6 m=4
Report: h=12 m=57
